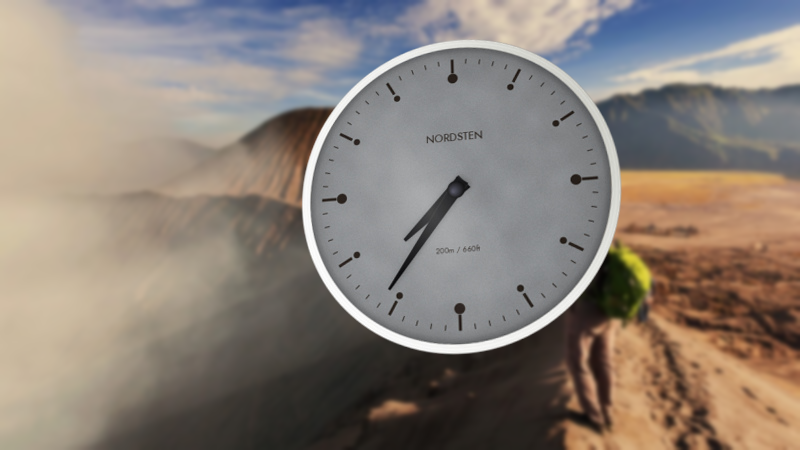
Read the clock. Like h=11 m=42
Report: h=7 m=36
